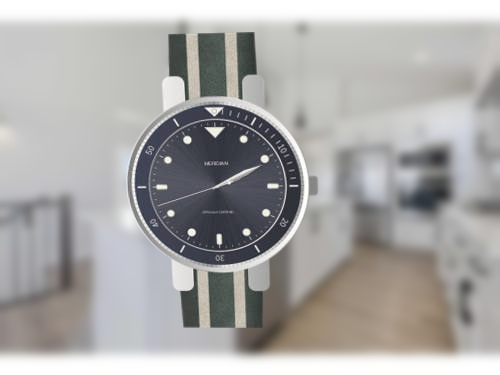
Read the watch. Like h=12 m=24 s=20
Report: h=2 m=10 s=42
